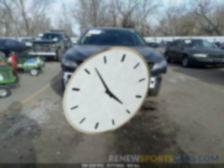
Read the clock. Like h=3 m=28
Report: h=3 m=52
